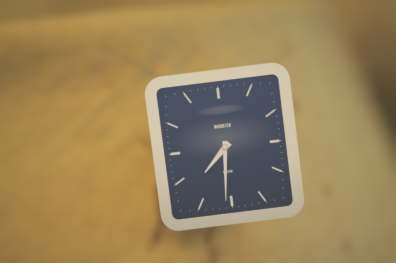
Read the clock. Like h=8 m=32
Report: h=7 m=31
